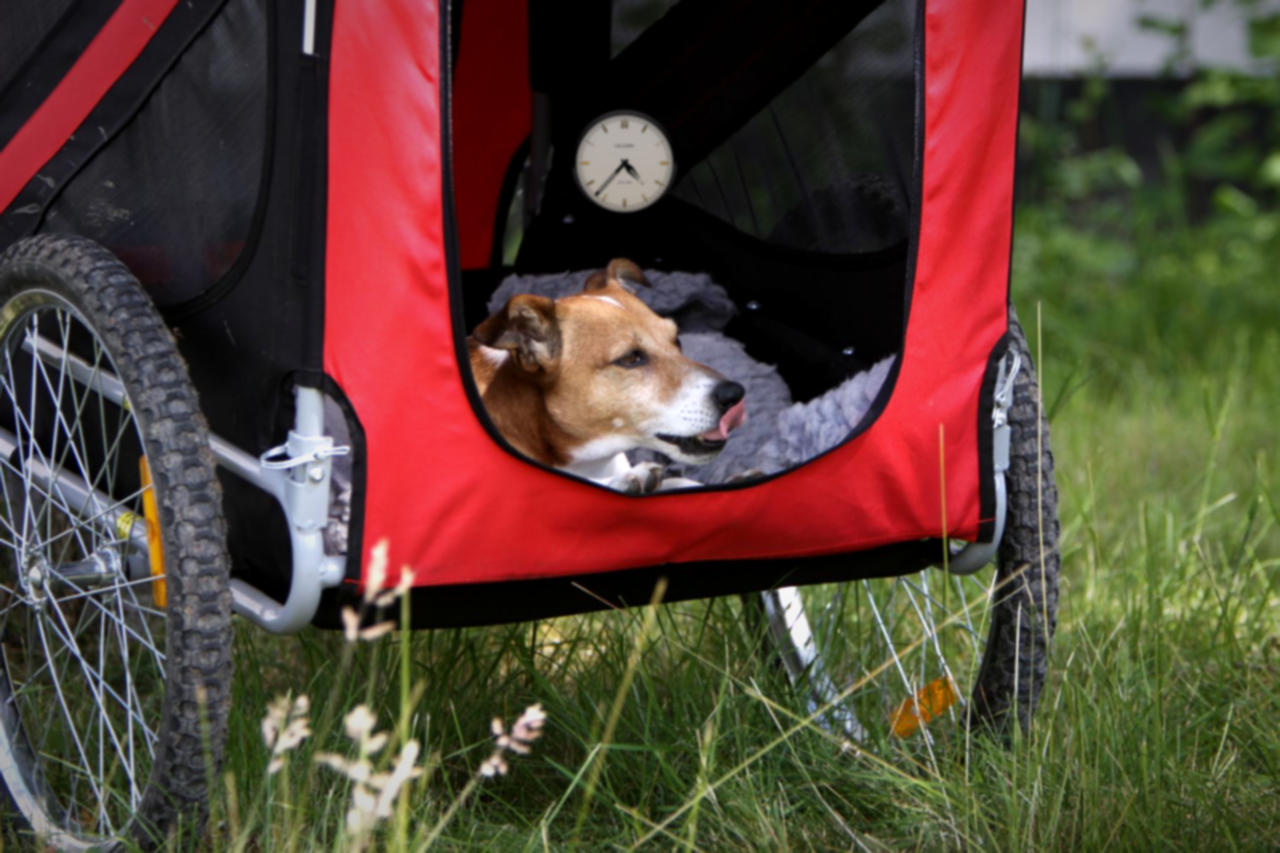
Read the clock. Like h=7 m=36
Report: h=4 m=37
